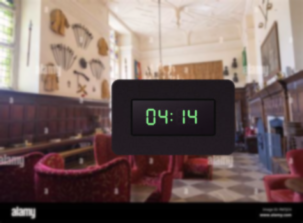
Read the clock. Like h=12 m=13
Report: h=4 m=14
